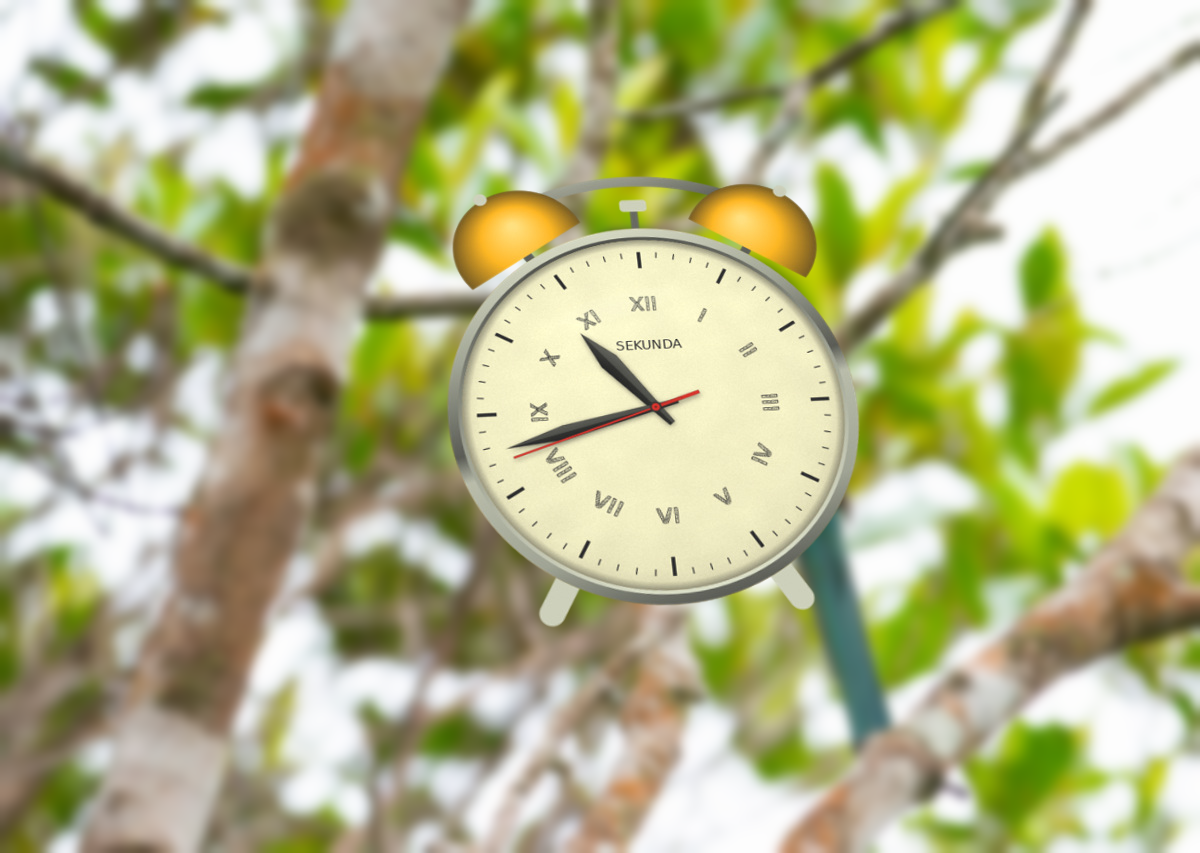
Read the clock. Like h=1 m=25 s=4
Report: h=10 m=42 s=42
